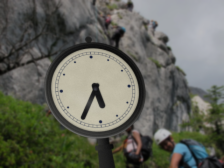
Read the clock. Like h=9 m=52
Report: h=5 m=35
